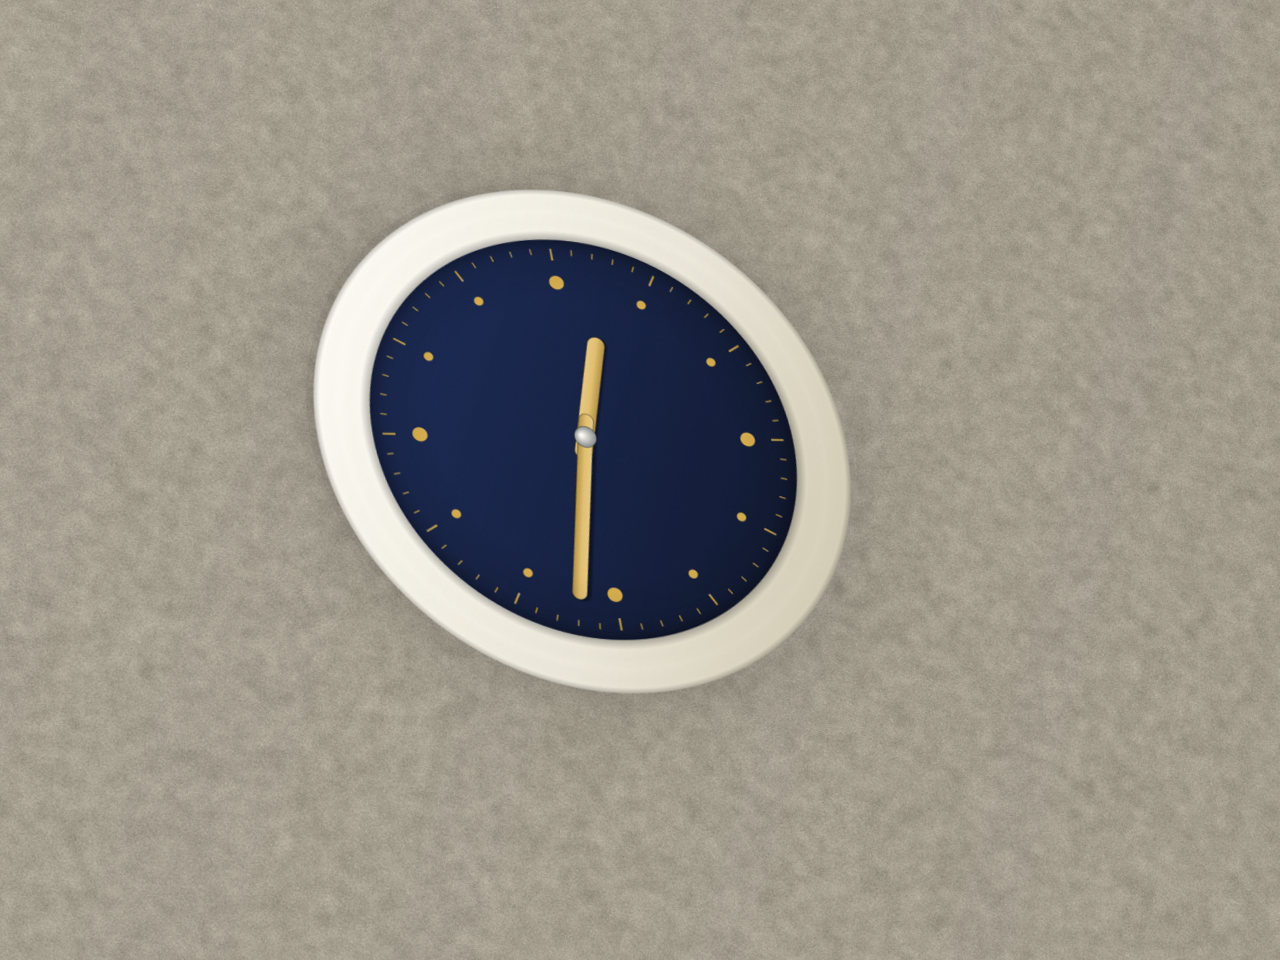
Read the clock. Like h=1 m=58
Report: h=12 m=32
